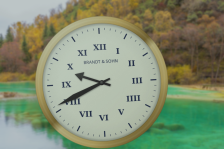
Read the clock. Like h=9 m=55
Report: h=9 m=41
